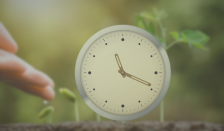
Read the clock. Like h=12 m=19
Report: h=11 m=19
